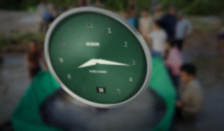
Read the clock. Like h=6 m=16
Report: h=8 m=16
